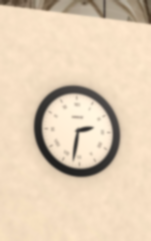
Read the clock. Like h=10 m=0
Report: h=2 m=32
